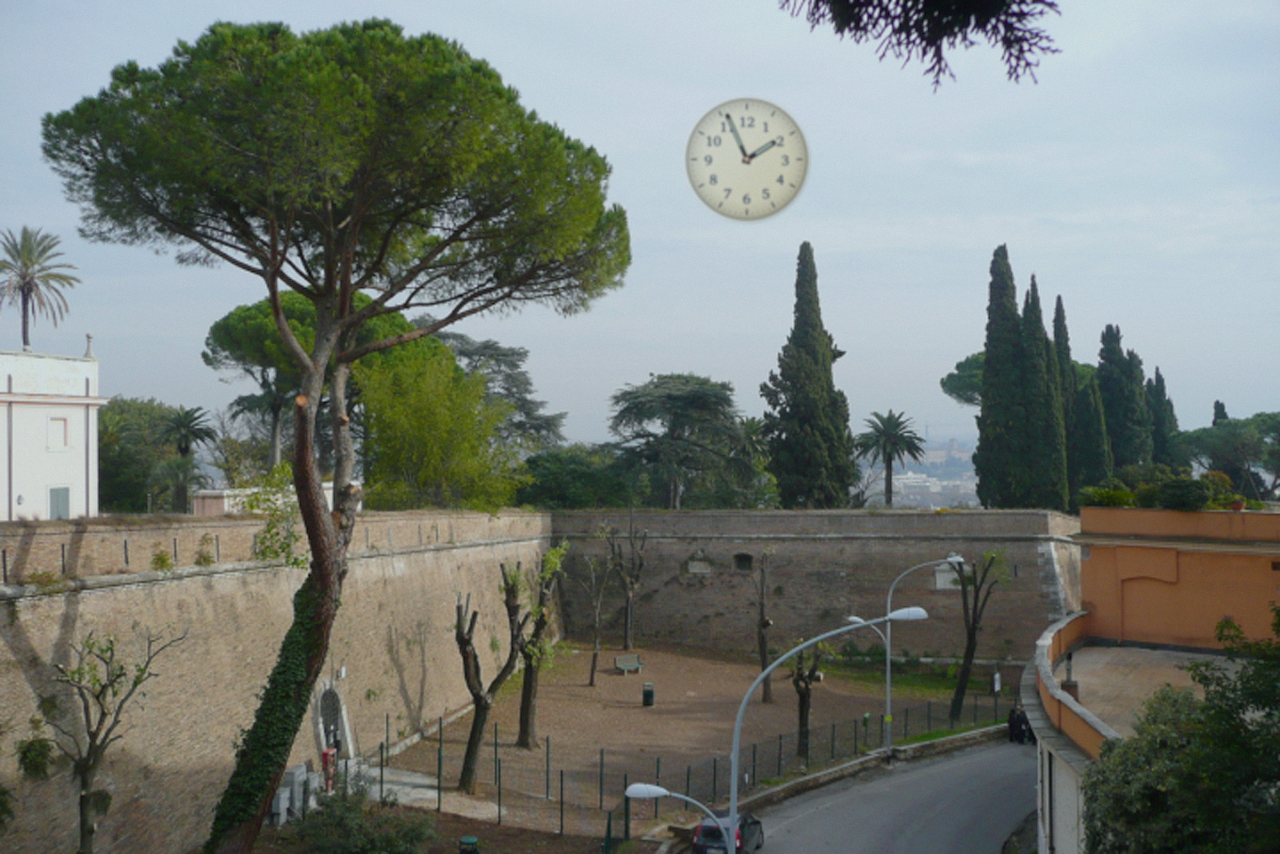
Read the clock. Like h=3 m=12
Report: h=1 m=56
